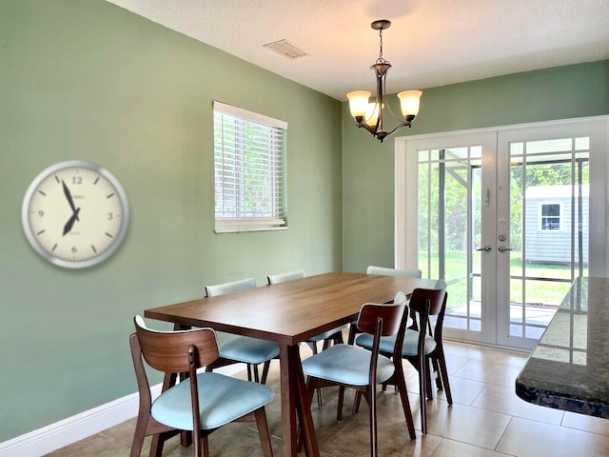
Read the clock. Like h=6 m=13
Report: h=6 m=56
